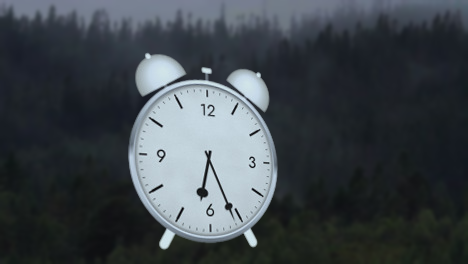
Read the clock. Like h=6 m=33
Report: h=6 m=26
